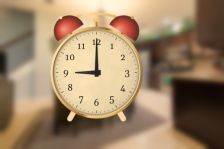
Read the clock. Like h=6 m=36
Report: h=9 m=0
